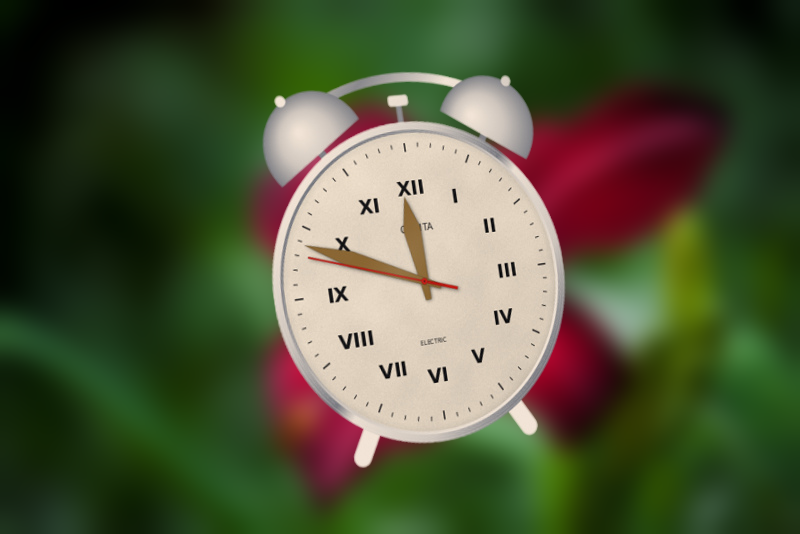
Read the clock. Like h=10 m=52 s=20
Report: h=11 m=48 s=48
